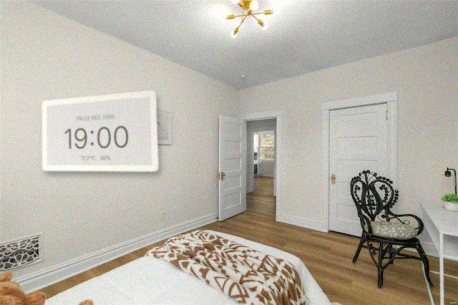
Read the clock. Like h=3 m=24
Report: h=19 m=0
